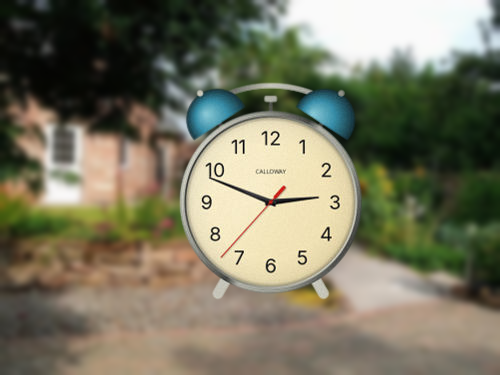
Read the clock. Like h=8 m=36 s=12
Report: h=2 m=48 s=37
